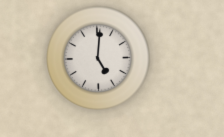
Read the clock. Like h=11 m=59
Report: h=5 m=1
